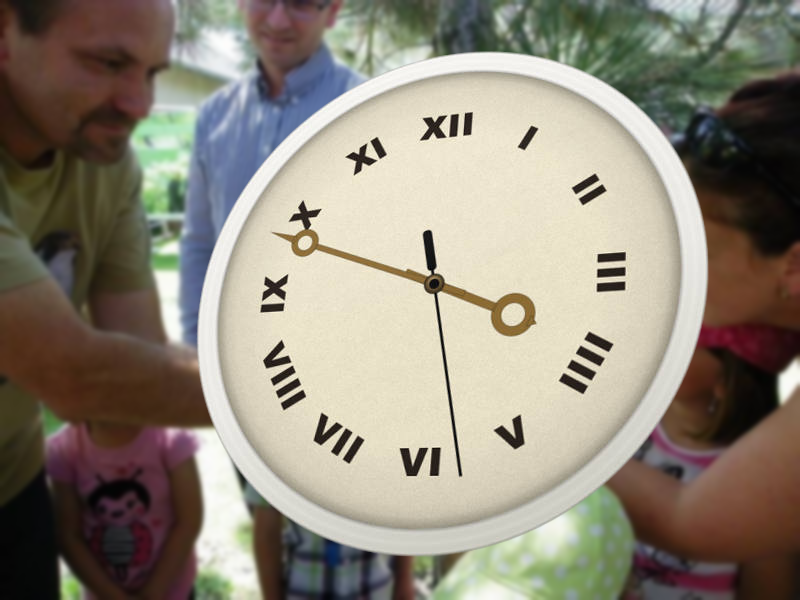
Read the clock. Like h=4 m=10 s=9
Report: h=3 m=48 s=28
